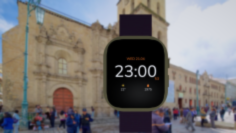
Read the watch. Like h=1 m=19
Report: h=23 m=0
